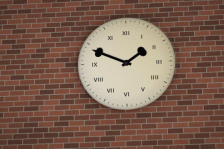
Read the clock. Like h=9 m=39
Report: h=1 m=49
